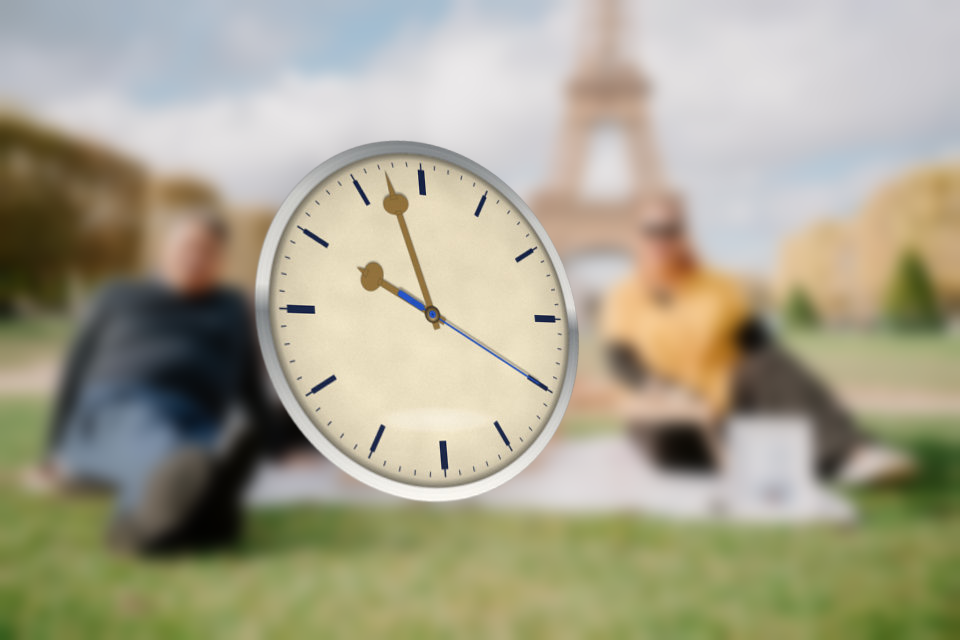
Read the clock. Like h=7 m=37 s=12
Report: h=9 m=57 s=20
